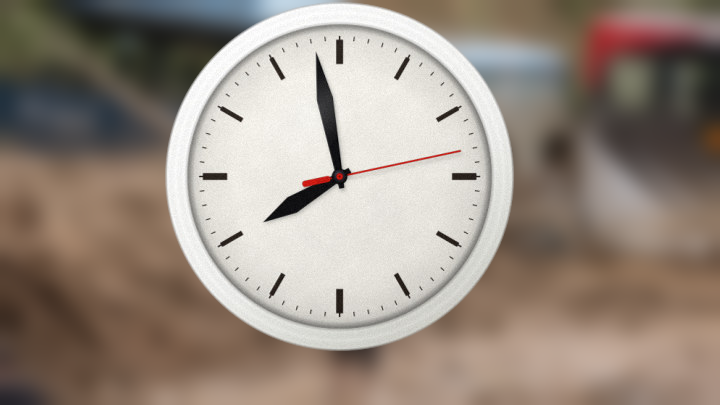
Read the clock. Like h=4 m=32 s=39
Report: h=7 m=58 s=13
